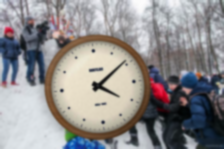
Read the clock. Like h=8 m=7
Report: h=4 m=9
